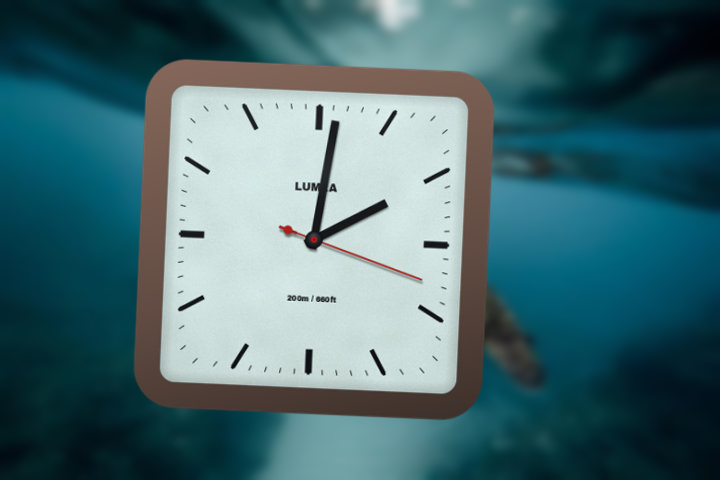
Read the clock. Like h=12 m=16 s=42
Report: h=2 m=1 s=18
